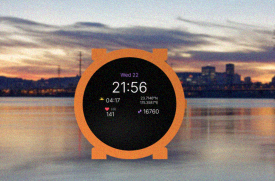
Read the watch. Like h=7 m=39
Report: h=21 m=56
